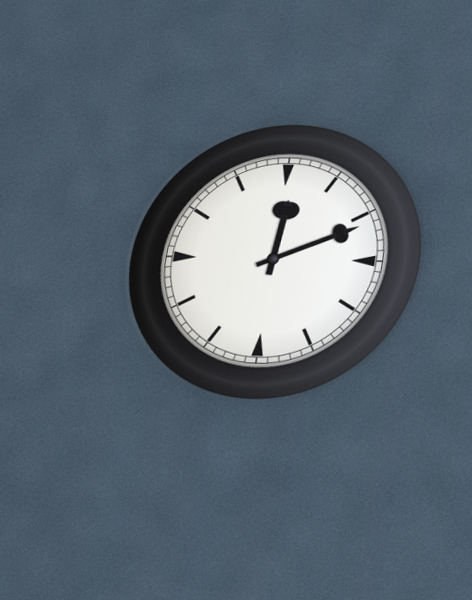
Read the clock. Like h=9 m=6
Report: h=12 m=11
